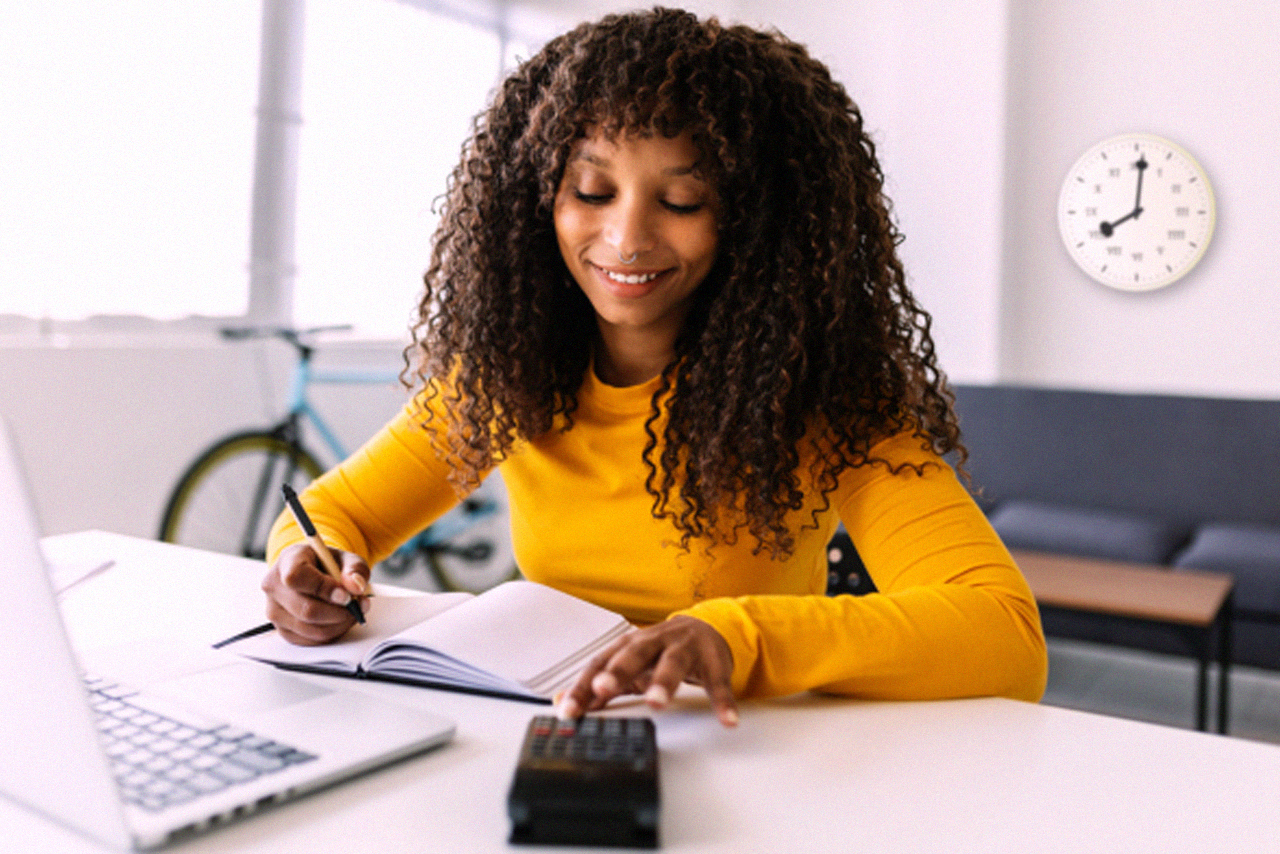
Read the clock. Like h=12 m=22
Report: h=8 m=1
